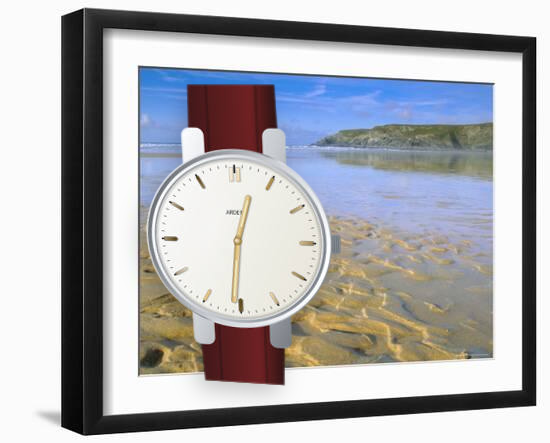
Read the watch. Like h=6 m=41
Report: h=12 m=31
